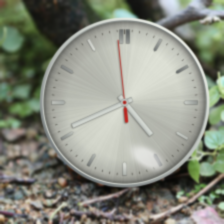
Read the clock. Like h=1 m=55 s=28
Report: h=4 m=40 s=59
